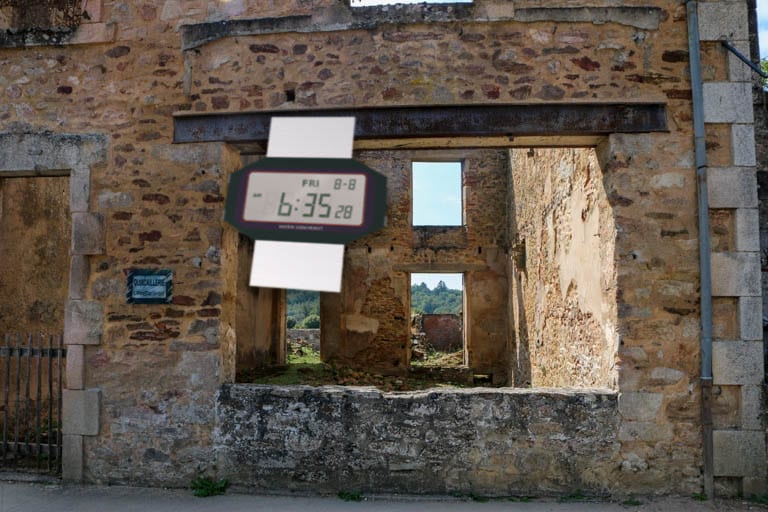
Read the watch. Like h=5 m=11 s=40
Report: h=6 m=35 s=28
